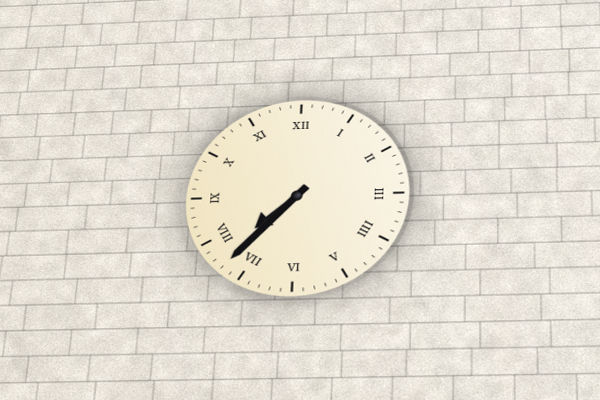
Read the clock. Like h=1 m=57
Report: h=7 m=37
